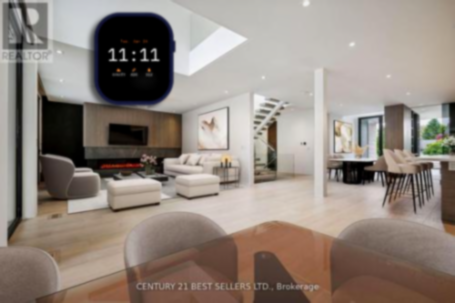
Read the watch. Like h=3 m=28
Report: h=11 m=11
